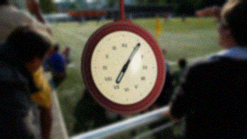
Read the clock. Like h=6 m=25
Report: h=7 m=6
